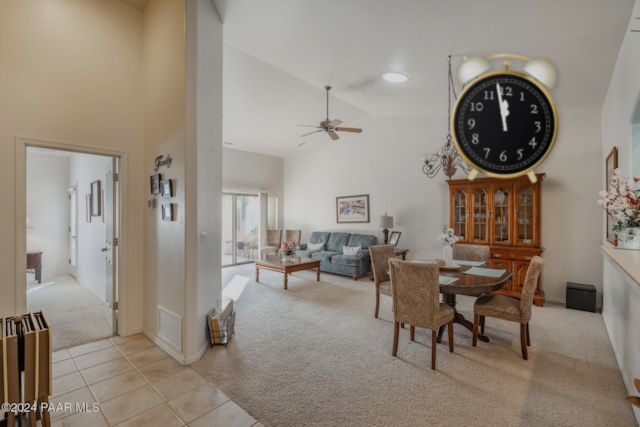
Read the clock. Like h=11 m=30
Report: h=11 m=58
